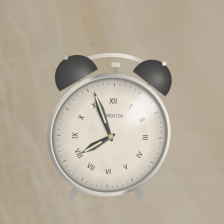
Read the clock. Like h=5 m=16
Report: h=7 m=56
